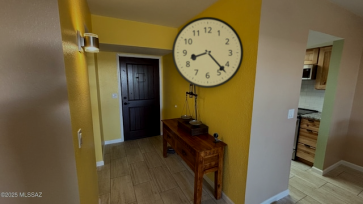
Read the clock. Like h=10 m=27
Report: h=8 m=23
